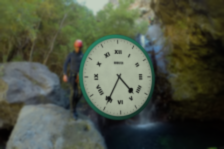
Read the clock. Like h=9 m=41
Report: h=4 m=35
